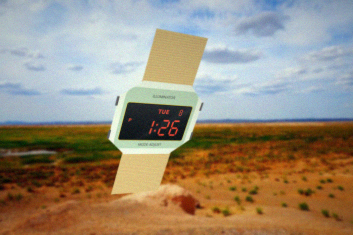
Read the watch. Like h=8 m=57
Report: h=1 m=26
